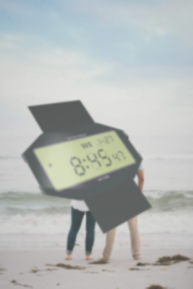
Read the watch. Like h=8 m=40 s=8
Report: h=8 m=45 s=47
